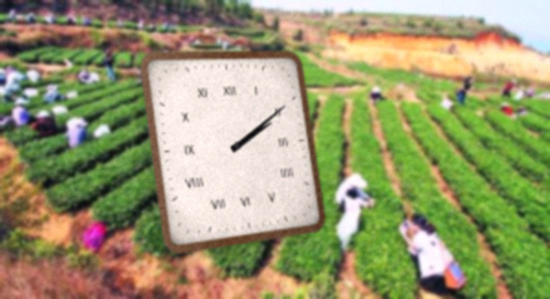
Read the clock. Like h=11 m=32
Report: h=2 m=10
